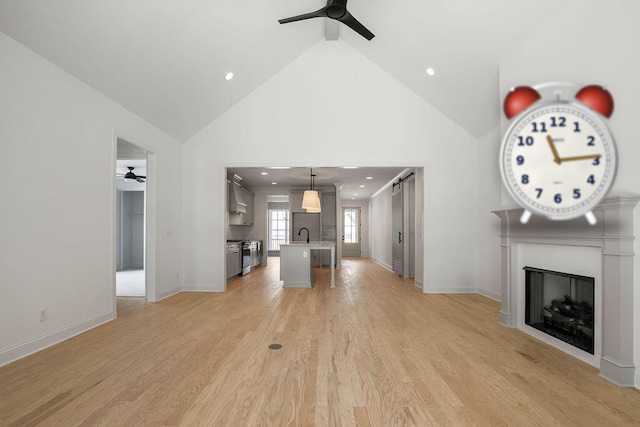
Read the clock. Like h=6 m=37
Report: h=11 m=14
